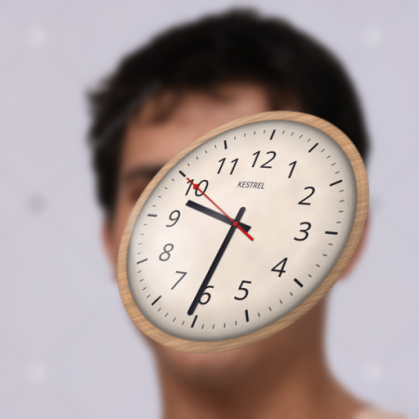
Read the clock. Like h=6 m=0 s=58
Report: h=9 m=30 s=50
